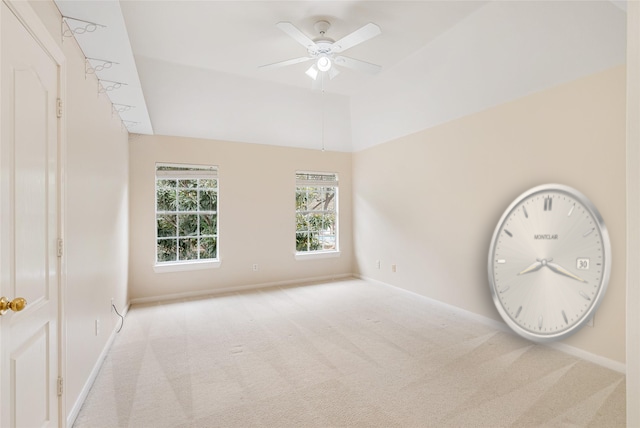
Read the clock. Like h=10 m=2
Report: h=8 m=18
